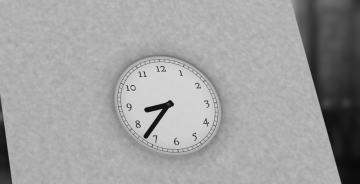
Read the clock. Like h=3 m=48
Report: h=8 m=37
